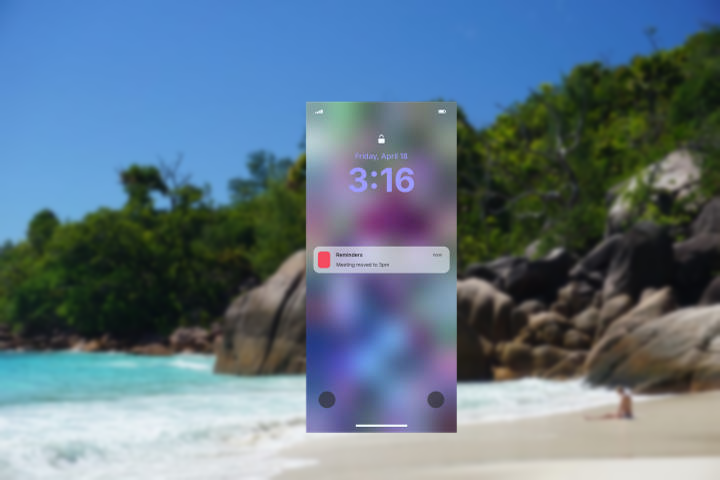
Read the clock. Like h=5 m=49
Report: h=3 m=16
